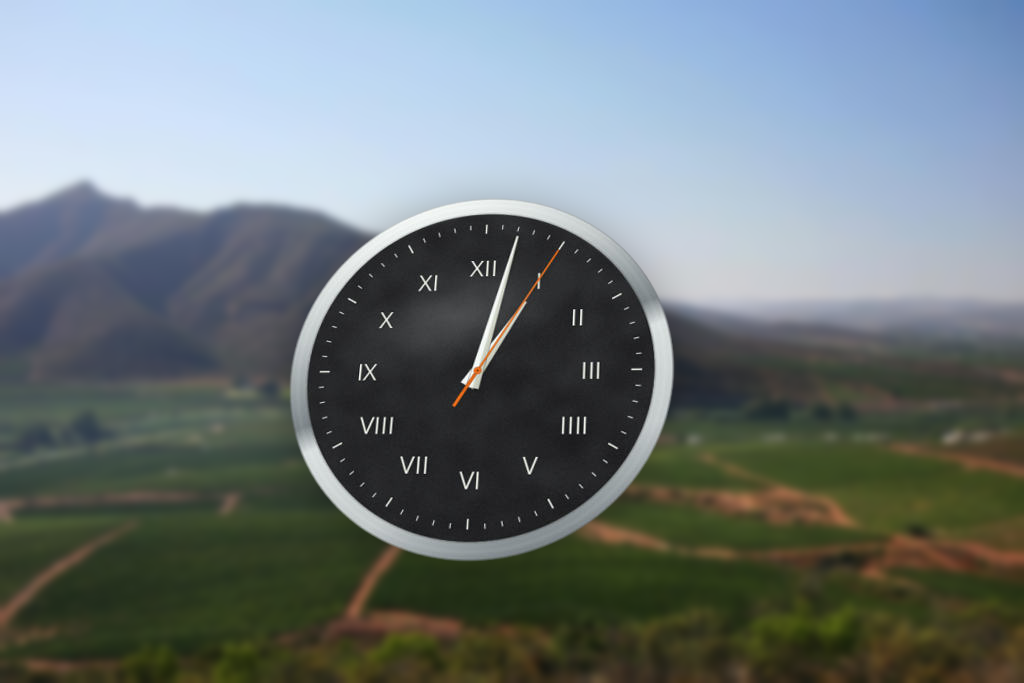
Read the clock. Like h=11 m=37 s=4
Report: h=1 m=2 s=5
